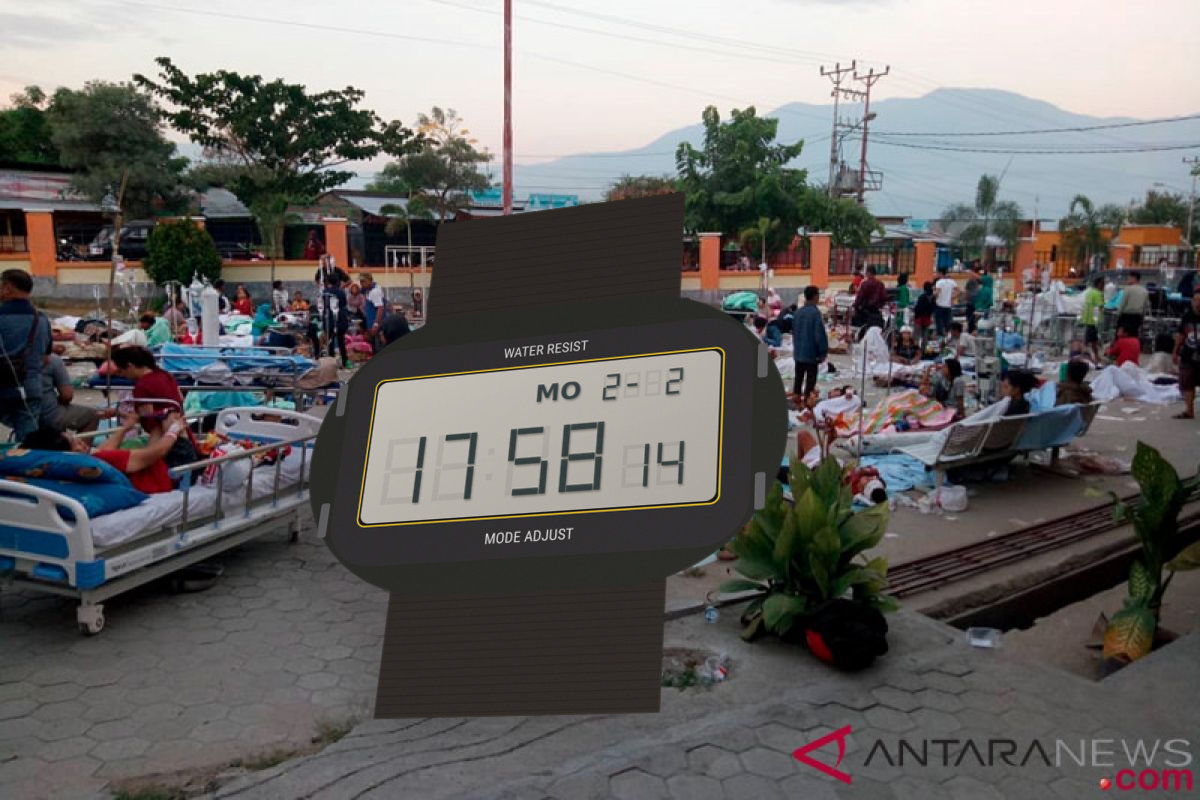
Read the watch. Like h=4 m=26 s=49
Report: h=17 m=58 s=14
